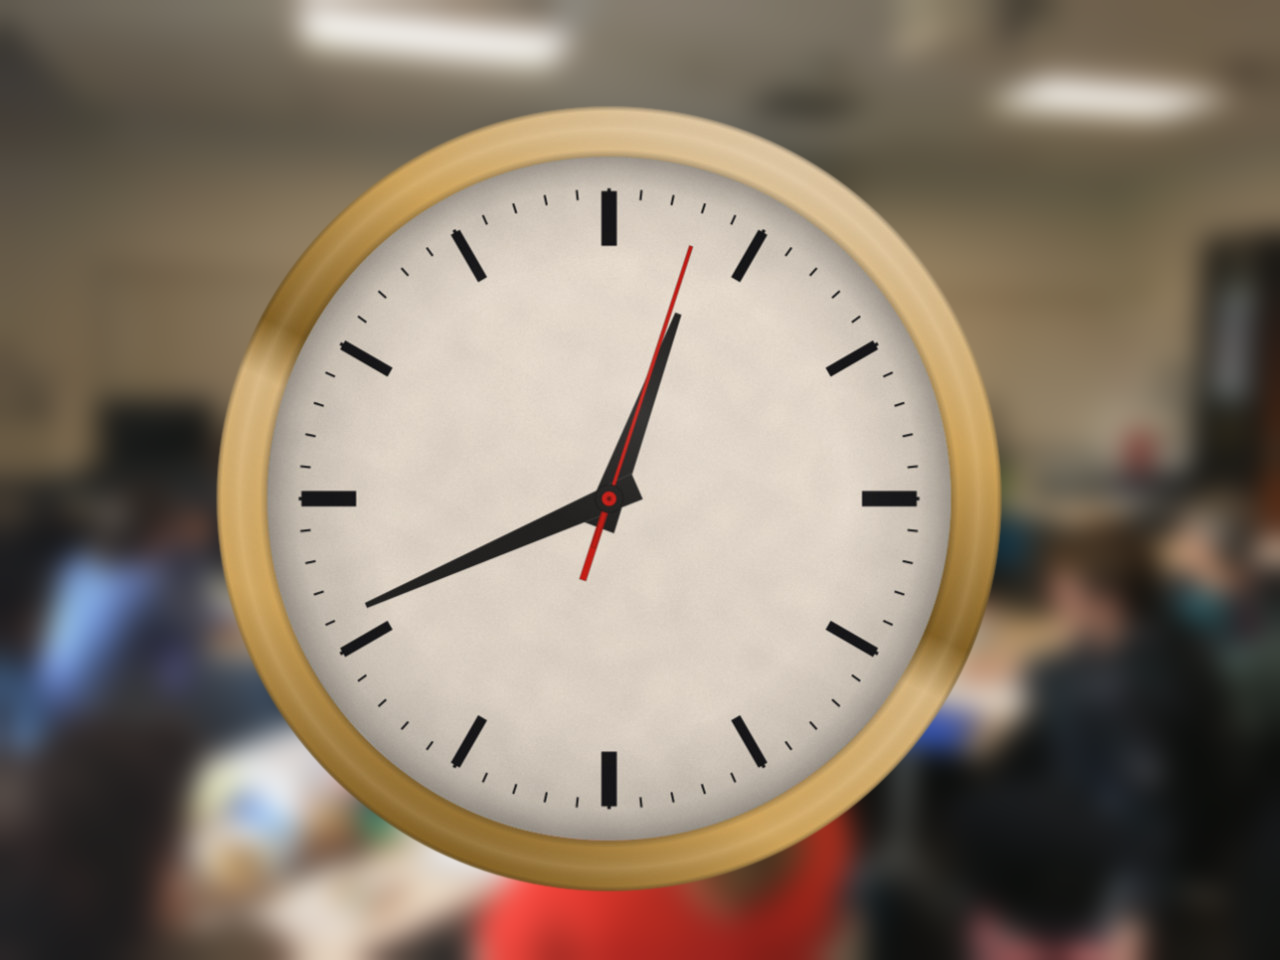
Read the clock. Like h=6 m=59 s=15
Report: h=12 m=41 s=3
